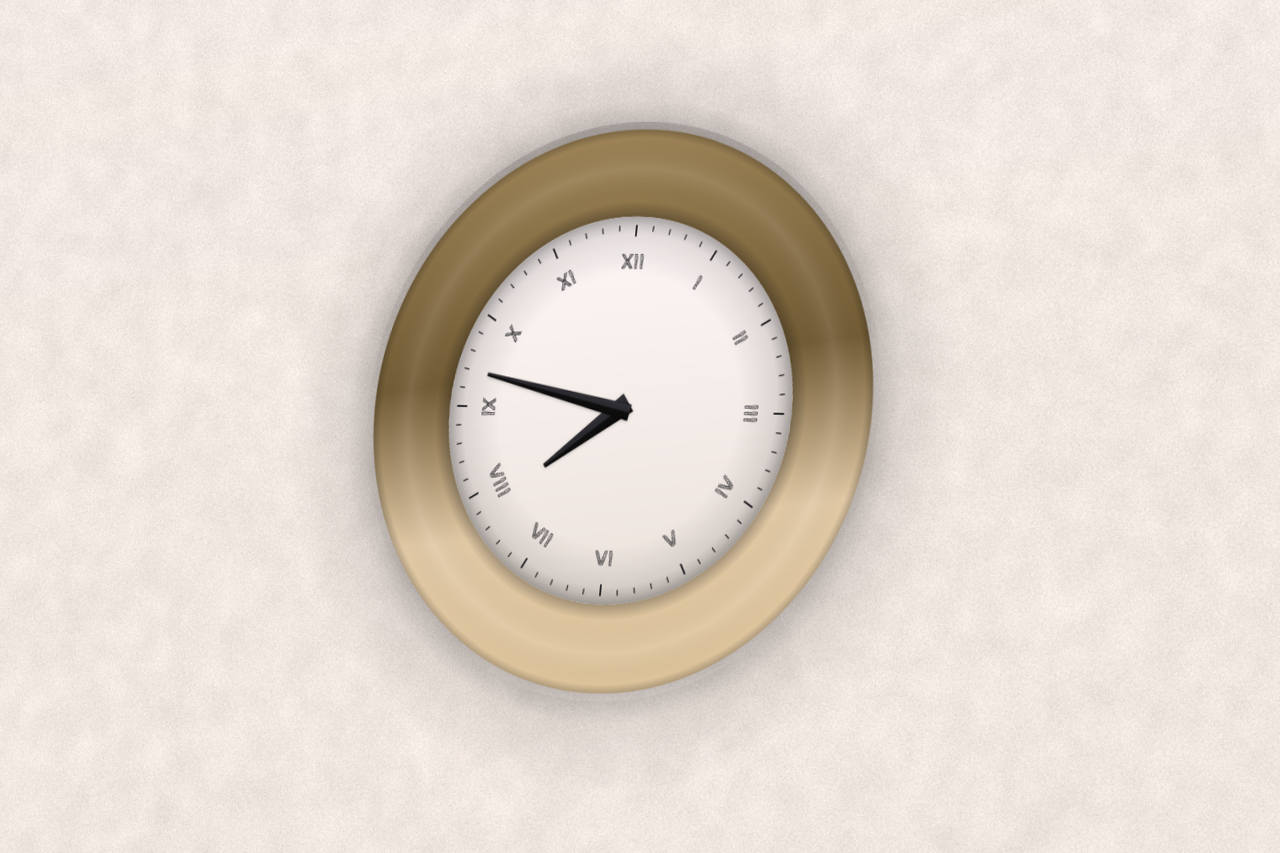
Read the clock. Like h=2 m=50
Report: h=7 m=47
